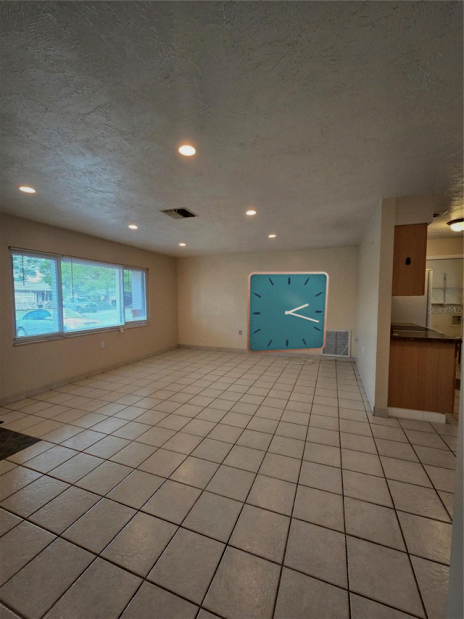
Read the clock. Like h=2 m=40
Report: h=2 m=18
